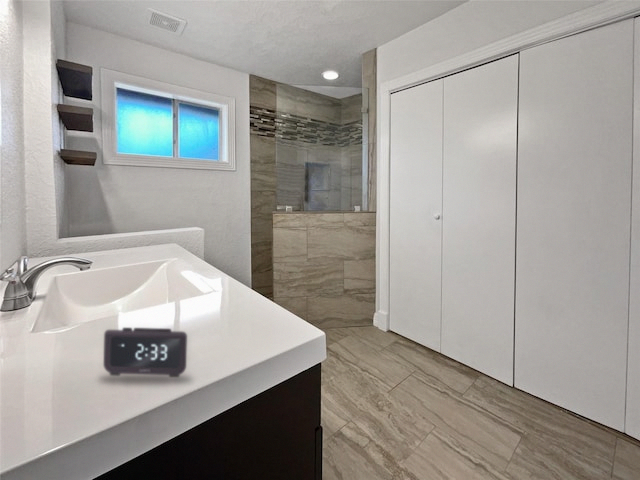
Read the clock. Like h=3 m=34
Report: h=2 m=33
